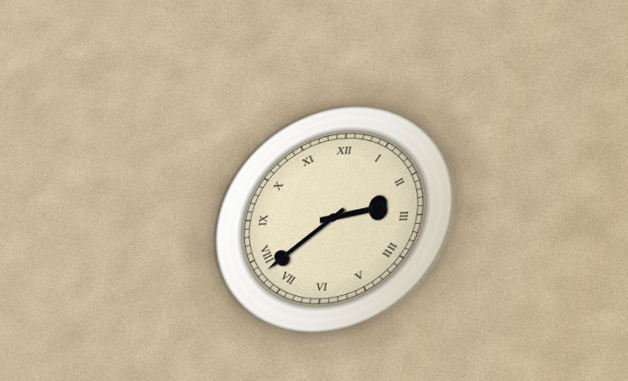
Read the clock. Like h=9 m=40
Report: h=2 m=38
